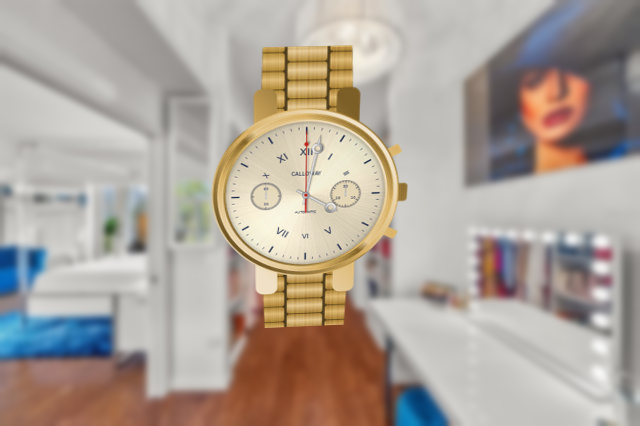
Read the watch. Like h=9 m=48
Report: h=4 m=2
